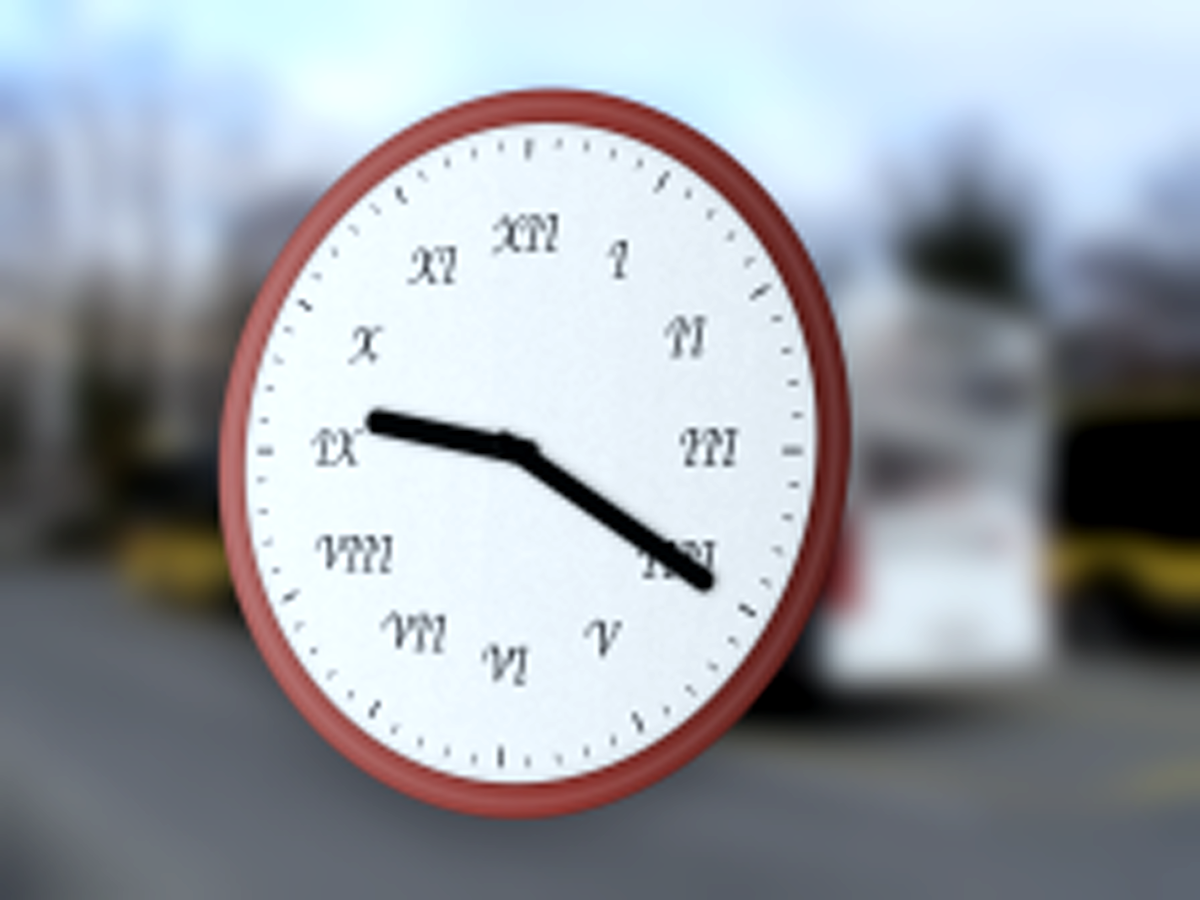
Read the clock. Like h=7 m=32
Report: h=9 m=20
